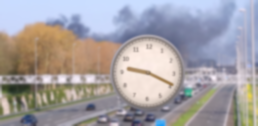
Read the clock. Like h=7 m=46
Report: h=9 m=19
